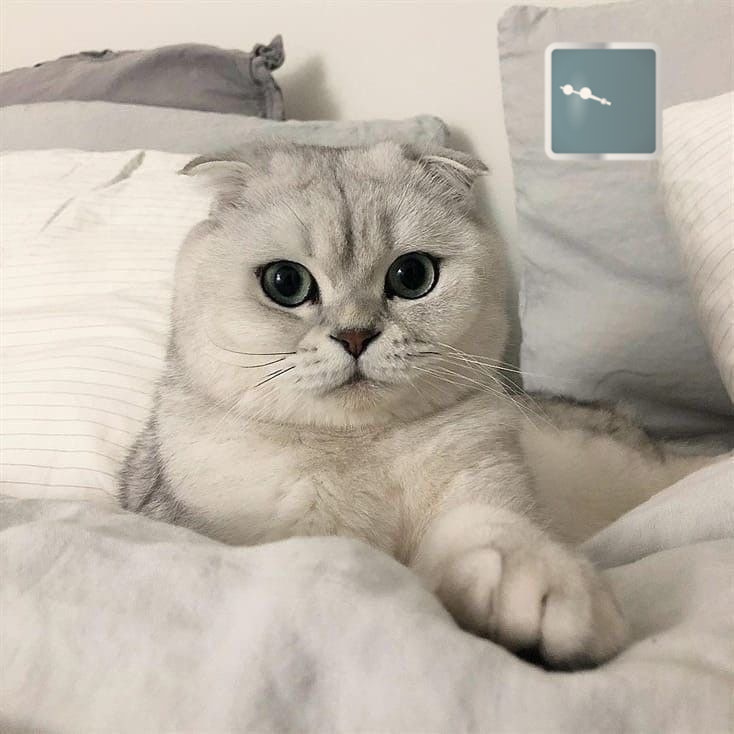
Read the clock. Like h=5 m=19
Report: h=9 m=48
